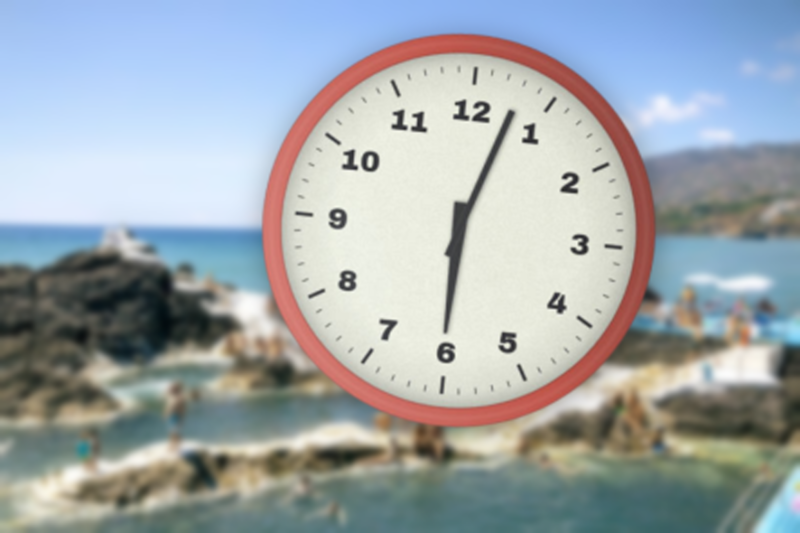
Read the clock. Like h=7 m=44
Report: h=6 m=3
